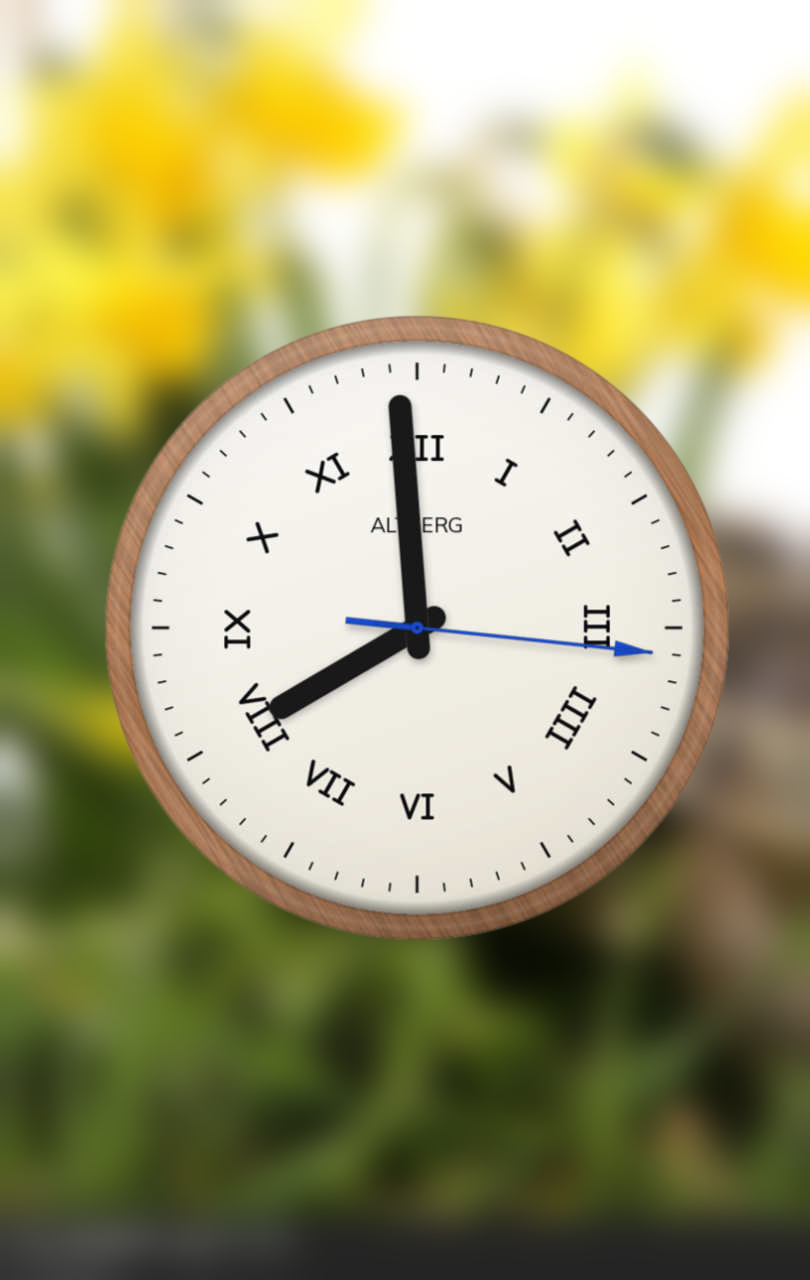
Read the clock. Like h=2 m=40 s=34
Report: h=7 m=59 s=16
